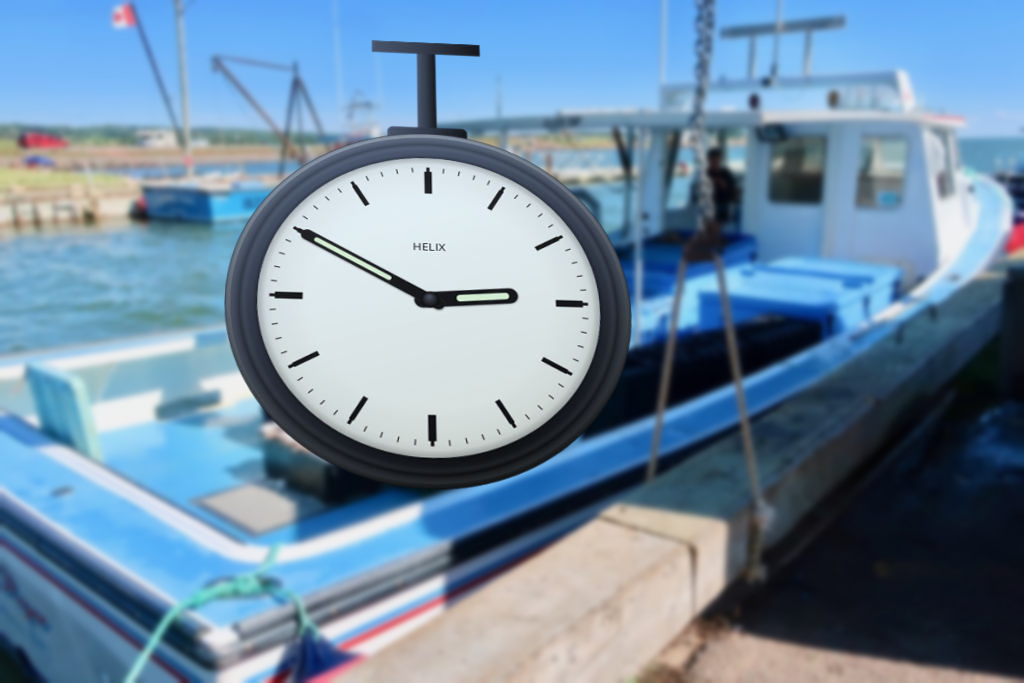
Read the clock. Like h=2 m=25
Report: h=2 m=50
